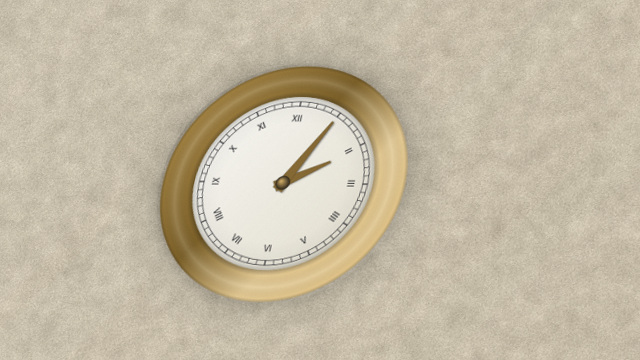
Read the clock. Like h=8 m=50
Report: h=2 m=5
